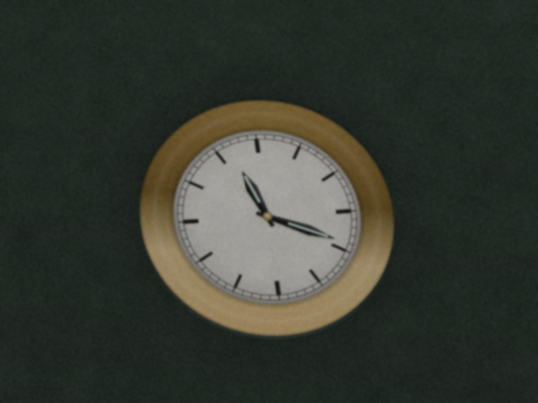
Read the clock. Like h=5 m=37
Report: h=11 m=19
